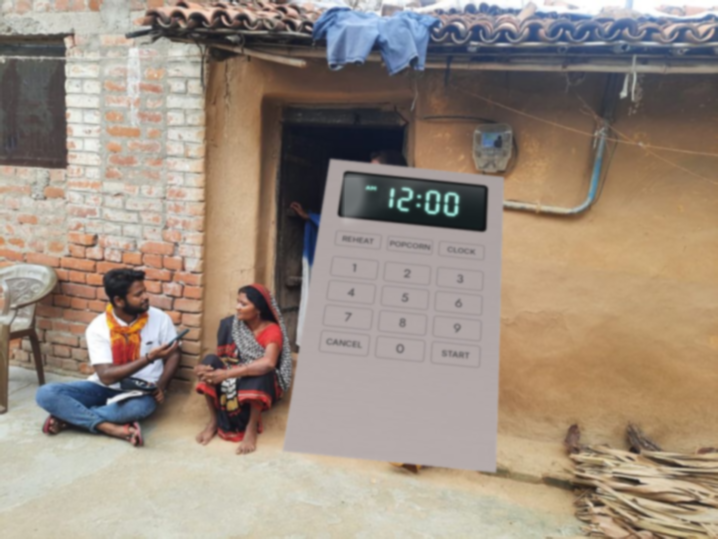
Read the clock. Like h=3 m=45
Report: h=12 m=0
